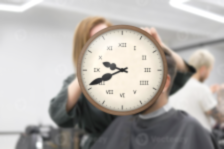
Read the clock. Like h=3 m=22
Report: h=9 m=41
